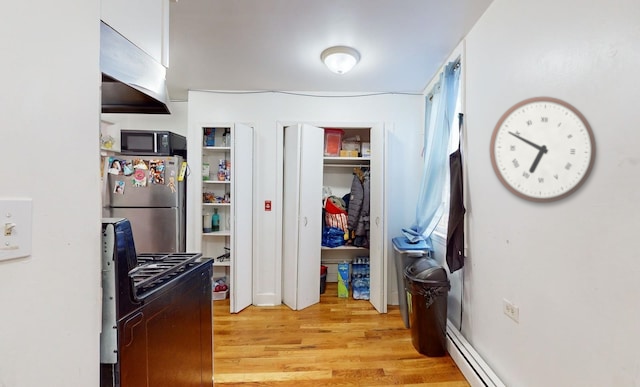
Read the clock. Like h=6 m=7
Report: h=6 m=49
